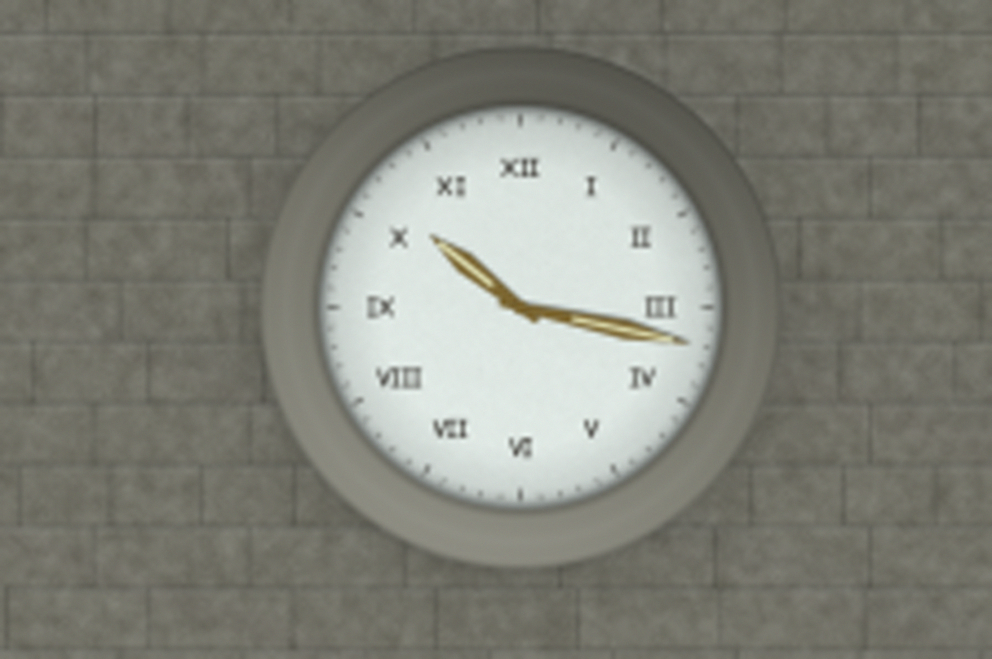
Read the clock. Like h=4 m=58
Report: h=10 m=17
